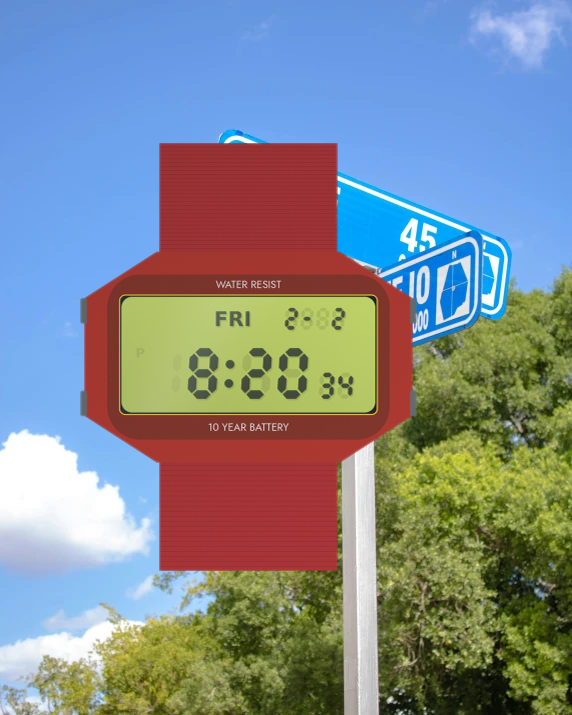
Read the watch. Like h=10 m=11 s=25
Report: h=8 m=20 s=34
